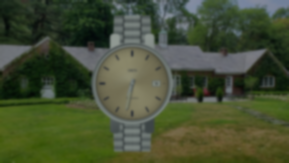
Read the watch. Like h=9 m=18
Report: h=6 m=32
